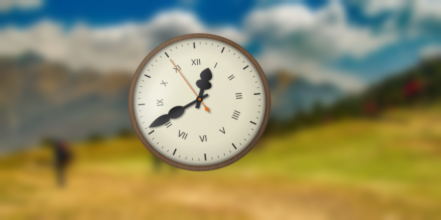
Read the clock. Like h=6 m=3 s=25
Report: h=12 m=40 s=55
